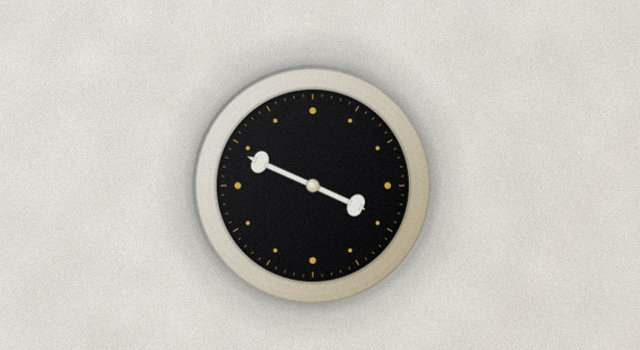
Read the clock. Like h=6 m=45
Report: h=3 m=49
